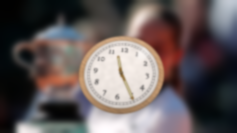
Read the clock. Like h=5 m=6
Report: h=11 m=25
